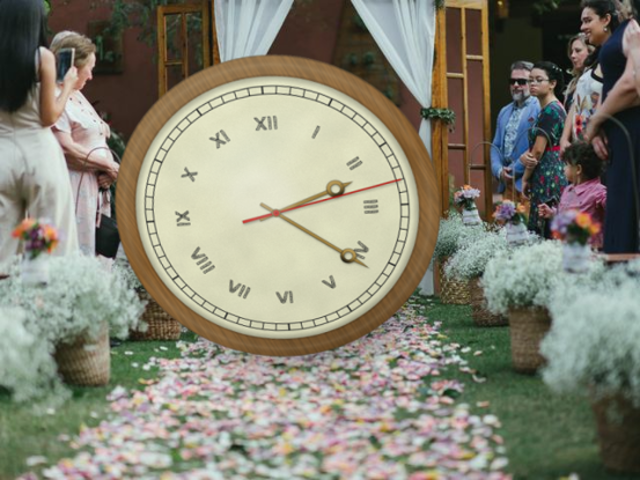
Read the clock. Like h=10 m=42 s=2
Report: h=2 m=21 s=13
